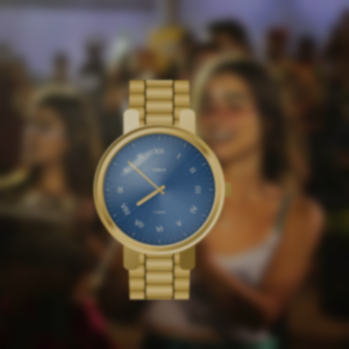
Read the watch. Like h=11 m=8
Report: h=7 m=52
